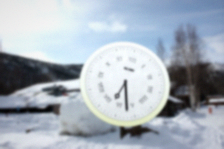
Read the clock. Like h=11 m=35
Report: h=6 m=27
